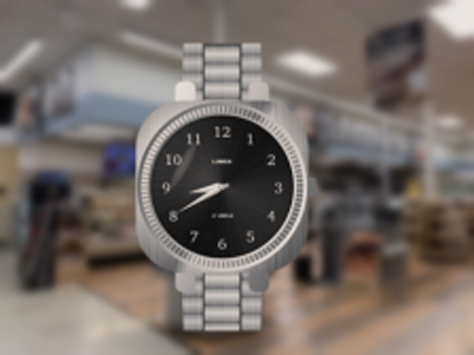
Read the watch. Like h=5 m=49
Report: h=8 m=40
